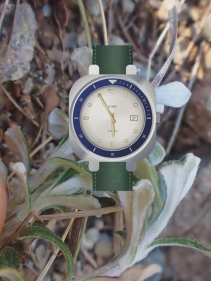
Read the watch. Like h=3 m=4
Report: h=5 m=55
